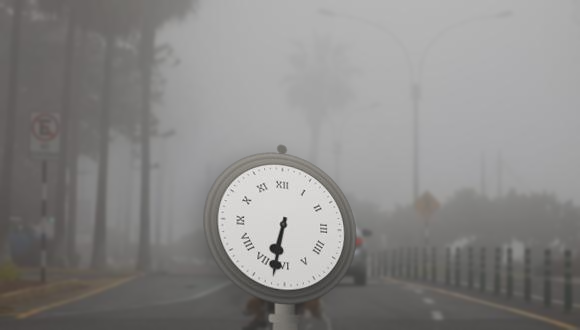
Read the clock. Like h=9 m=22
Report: h=6 m=32
